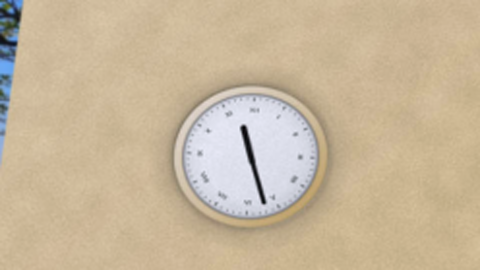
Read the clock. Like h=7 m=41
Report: h=11 m=27
